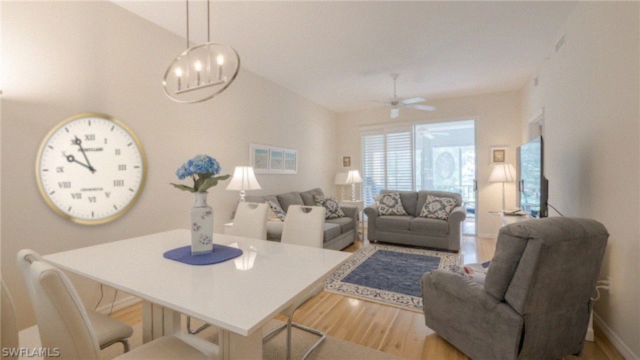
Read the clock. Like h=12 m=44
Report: h=9 m=56
